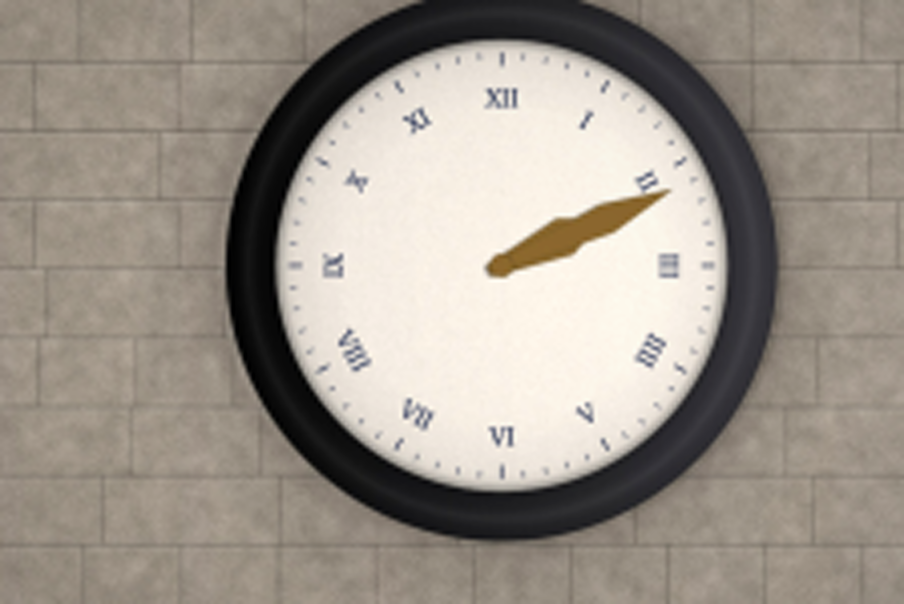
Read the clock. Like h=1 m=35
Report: h=2 m=11
